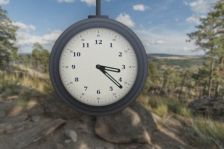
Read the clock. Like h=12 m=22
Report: h=3 m=22
